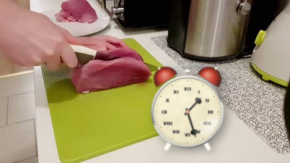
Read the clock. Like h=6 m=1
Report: h=1 m=27
